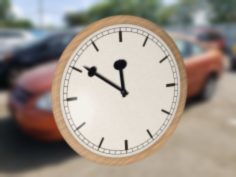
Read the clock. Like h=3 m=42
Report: h=11 m=51
